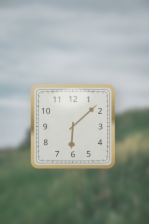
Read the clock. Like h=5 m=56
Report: h=6 m=8
